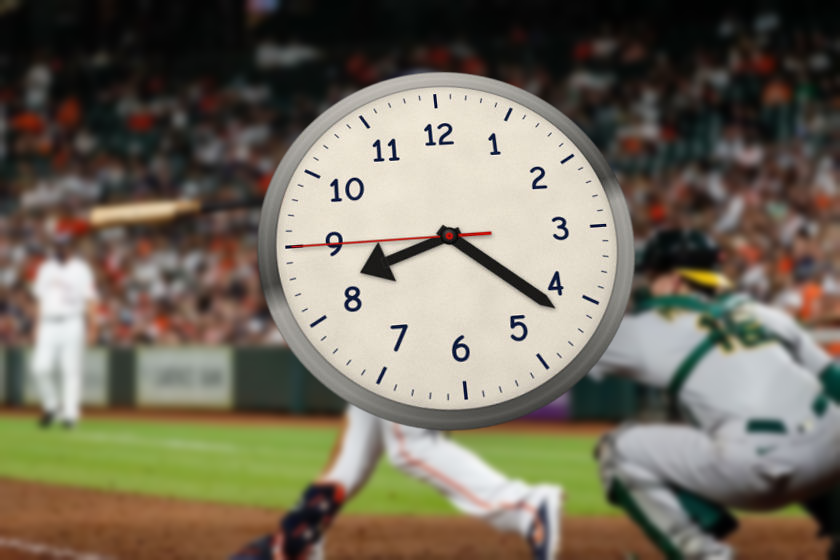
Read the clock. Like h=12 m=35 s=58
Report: h=8 m=21 s=45
